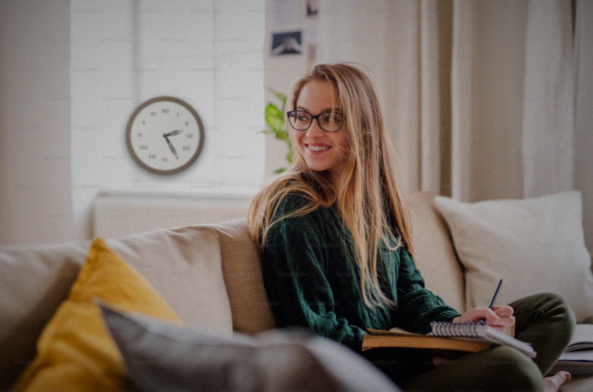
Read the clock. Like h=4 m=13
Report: h=2 m=25
